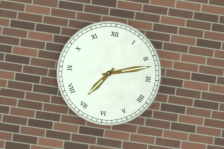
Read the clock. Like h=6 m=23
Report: h=7 m=12
